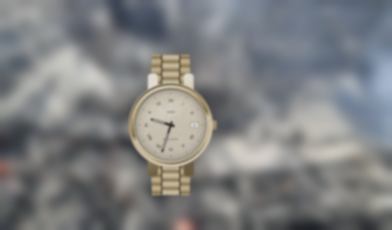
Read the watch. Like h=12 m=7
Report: h=9 m=33
